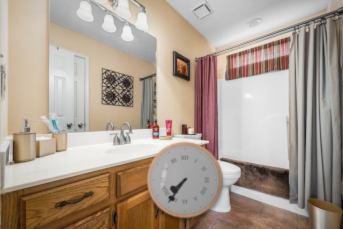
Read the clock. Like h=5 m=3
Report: h=7 m=36
